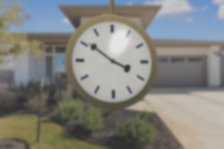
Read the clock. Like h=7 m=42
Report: h=3 m=51
